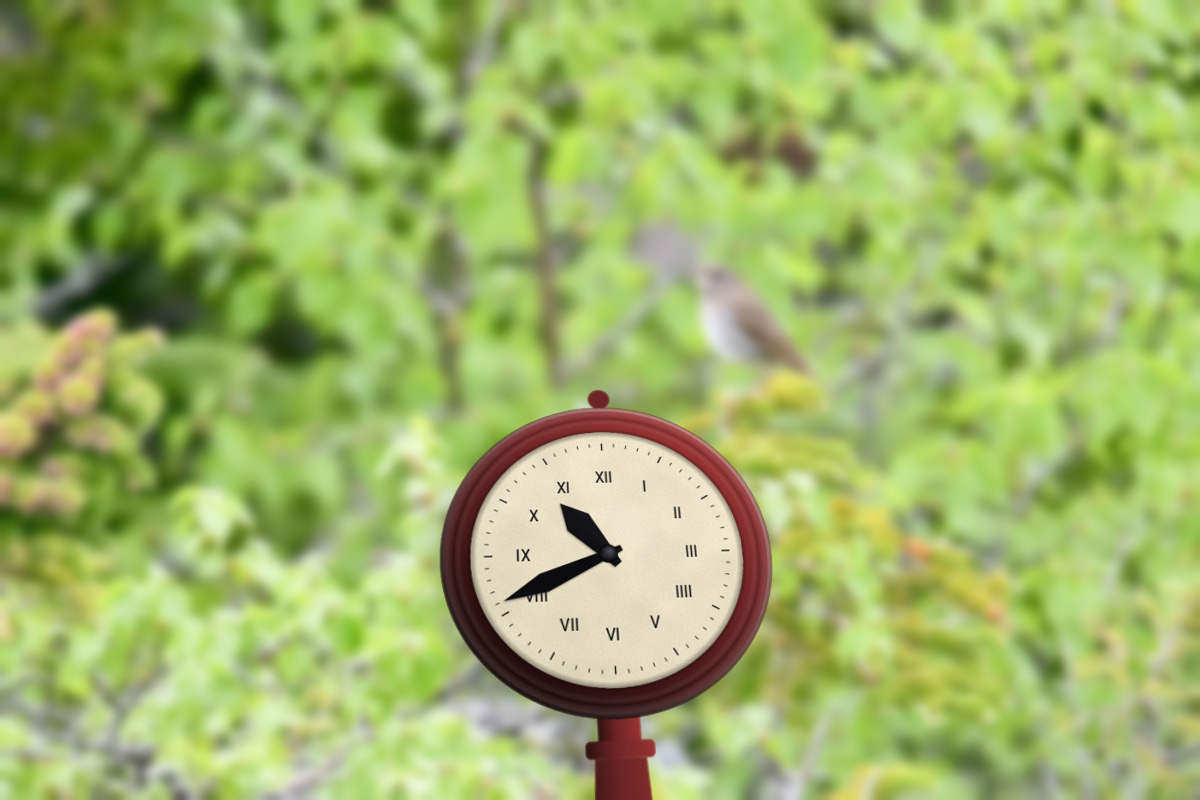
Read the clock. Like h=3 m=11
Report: h=10 m=41
